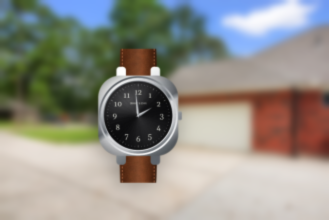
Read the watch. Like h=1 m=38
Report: h=1 m=59
